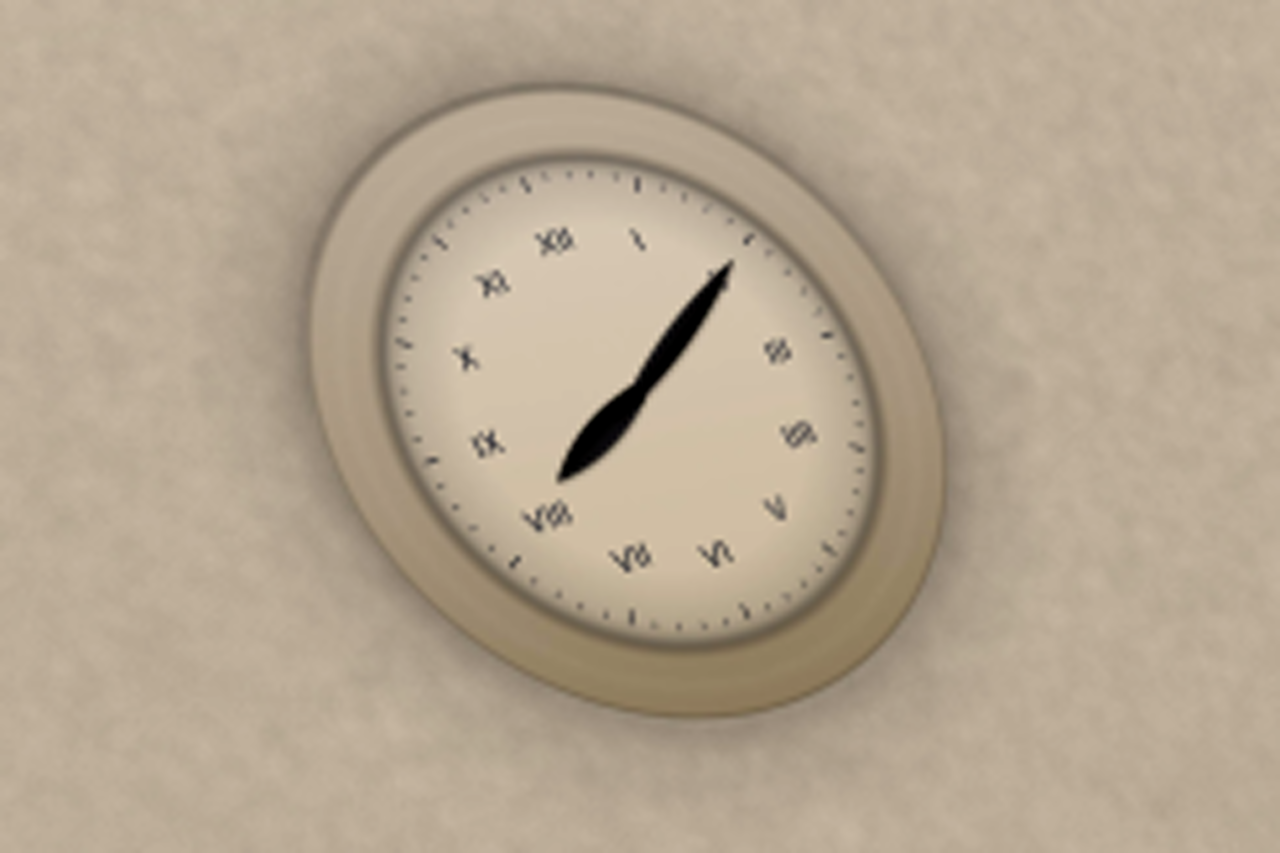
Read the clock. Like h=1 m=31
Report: h=8 m=10
